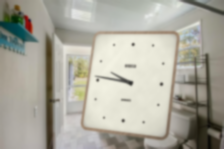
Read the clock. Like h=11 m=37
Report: h=9 m=46
